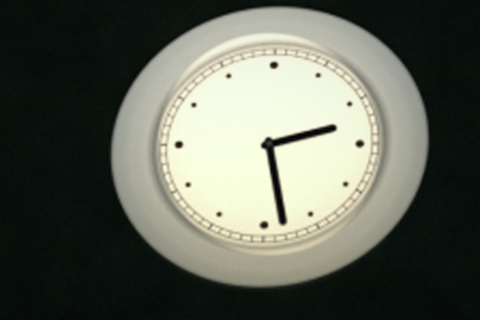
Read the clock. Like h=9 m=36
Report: h=2 m=28
